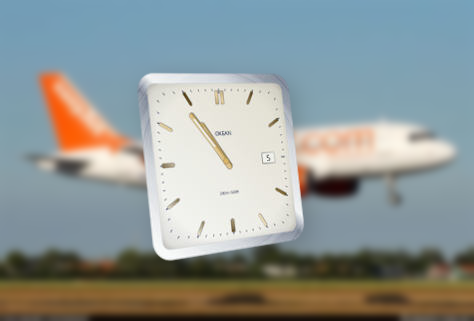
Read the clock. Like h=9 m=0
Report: h=10 m=54
